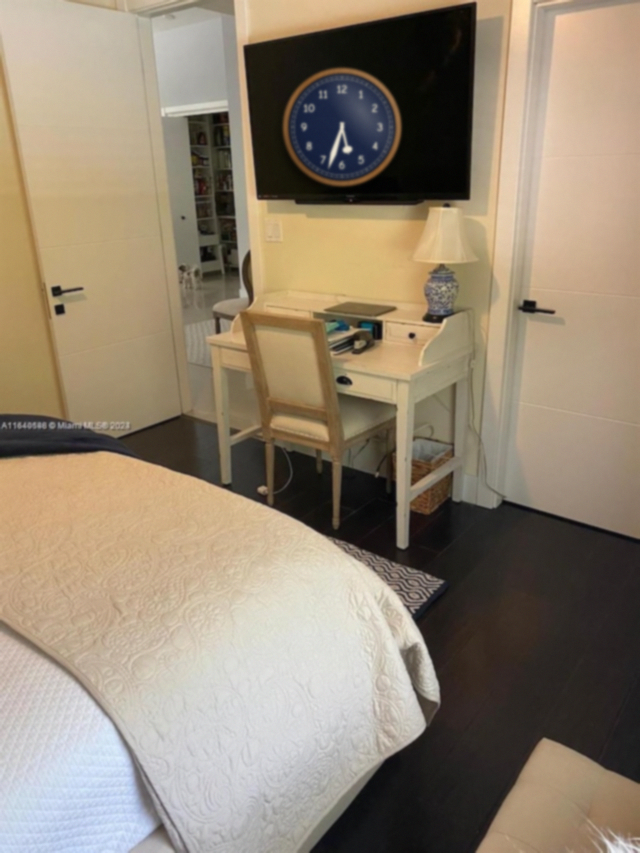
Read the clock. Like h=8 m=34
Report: h=5 m=33
